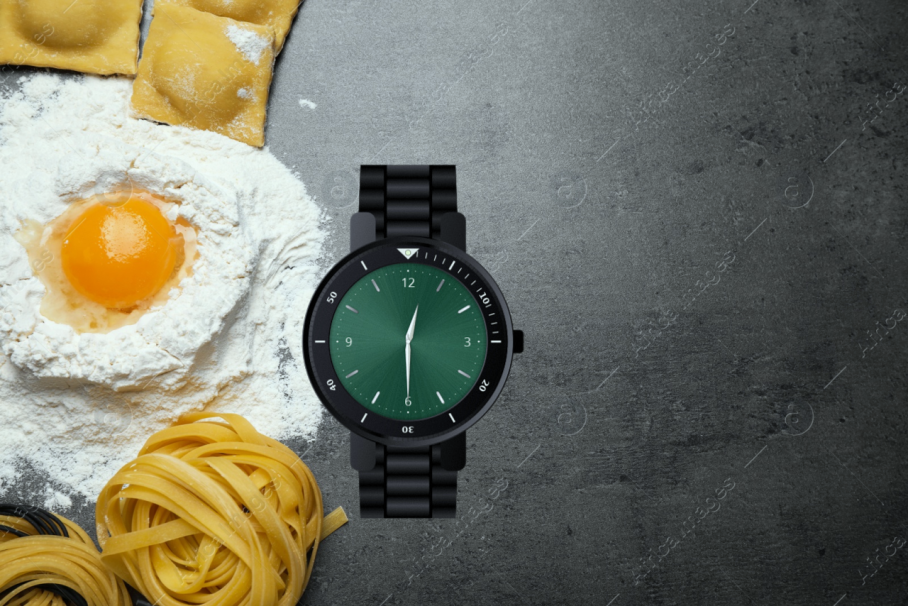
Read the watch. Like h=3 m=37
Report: h=12 m=30
